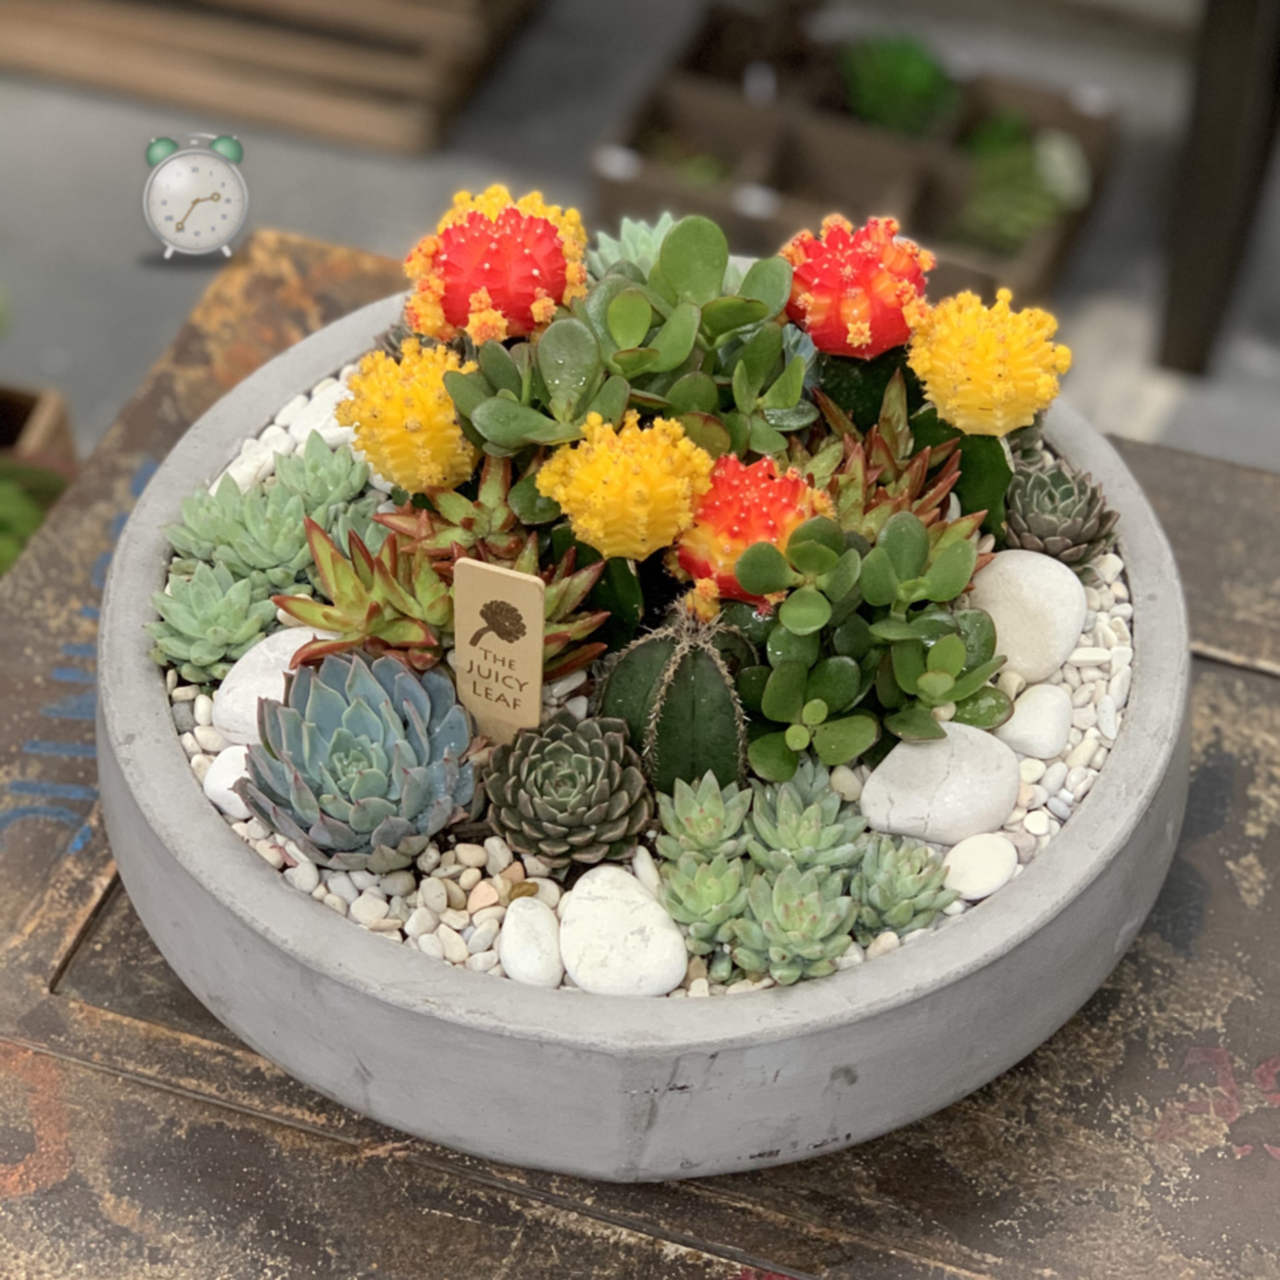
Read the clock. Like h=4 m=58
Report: h=2 m=36
